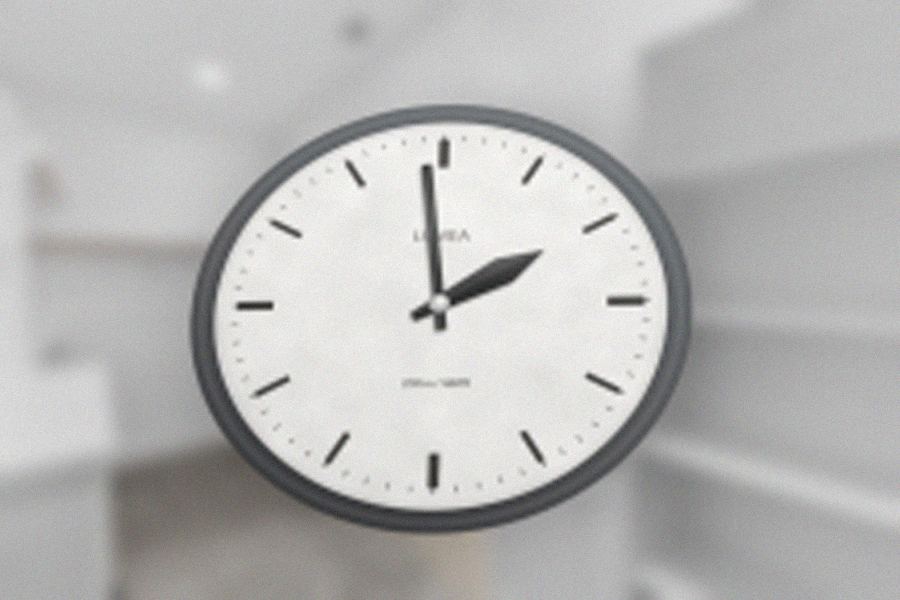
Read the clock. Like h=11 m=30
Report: h=1 m=59
